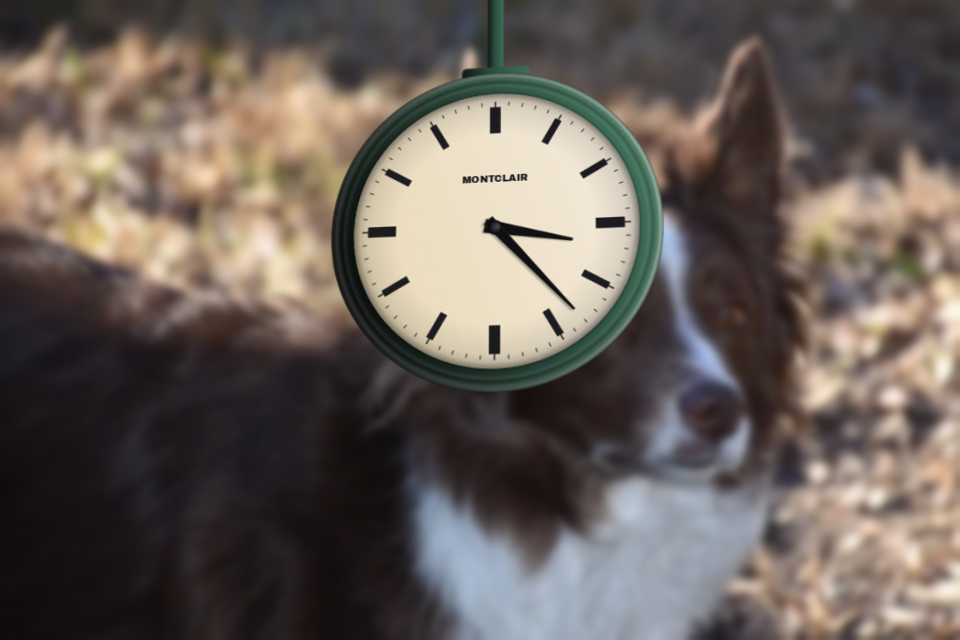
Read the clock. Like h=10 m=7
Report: h=3 m=23
